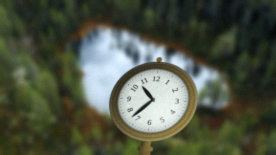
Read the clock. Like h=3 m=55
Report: h=10 m=37
